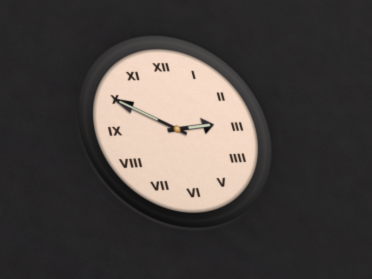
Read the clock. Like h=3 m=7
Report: h=2 m=50
